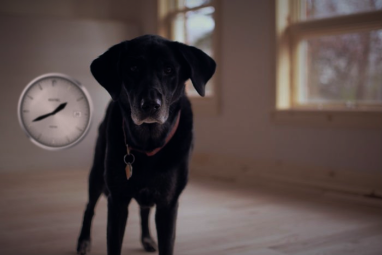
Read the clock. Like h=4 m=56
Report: h=1 m=41
